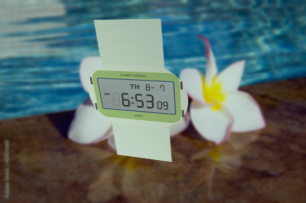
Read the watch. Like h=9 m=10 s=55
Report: h=6 m=53 s=9
